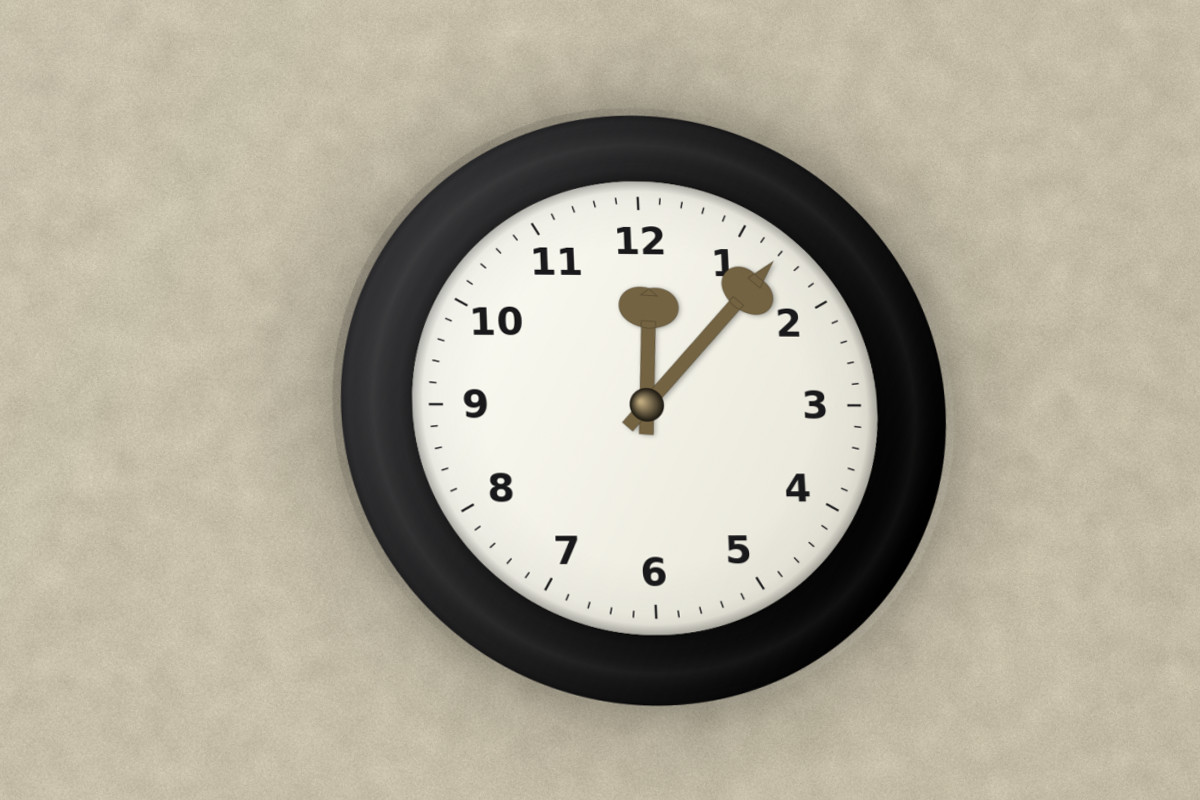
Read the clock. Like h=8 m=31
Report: h=12 m=7
